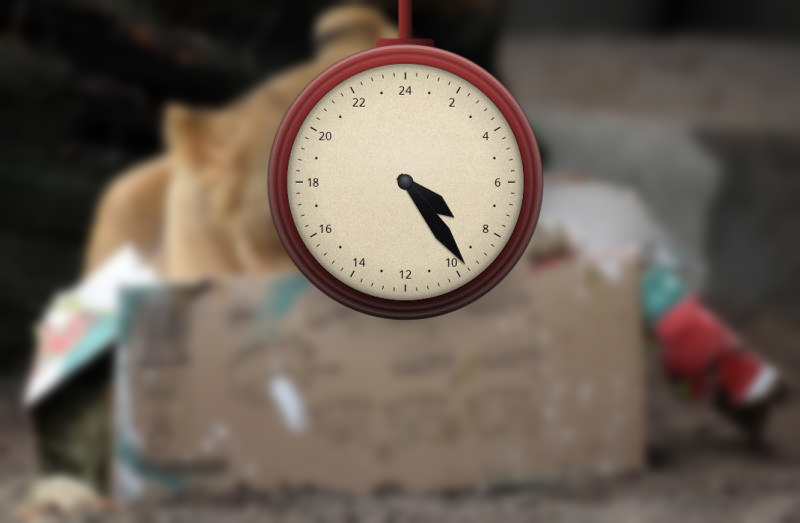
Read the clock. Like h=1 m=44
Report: h=8 m=24
